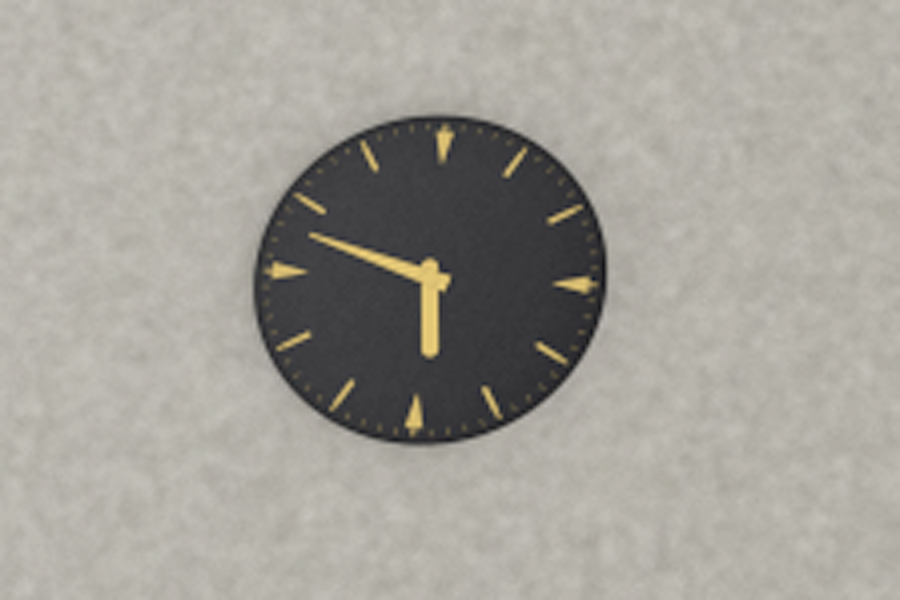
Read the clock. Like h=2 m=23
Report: h=5 m=48
